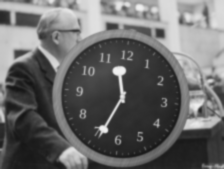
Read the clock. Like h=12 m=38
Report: h=11 m=34
